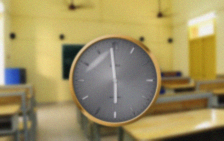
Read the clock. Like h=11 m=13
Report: h=5 m=59
